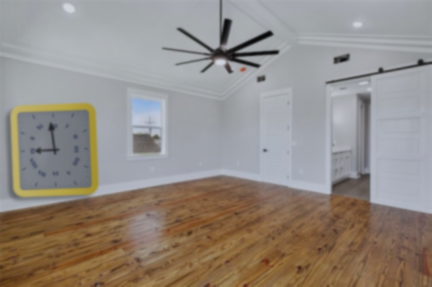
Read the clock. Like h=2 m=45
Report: h=8 m=59
